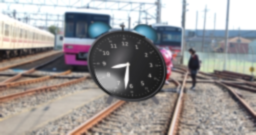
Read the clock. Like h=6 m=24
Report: h=8 m=32
